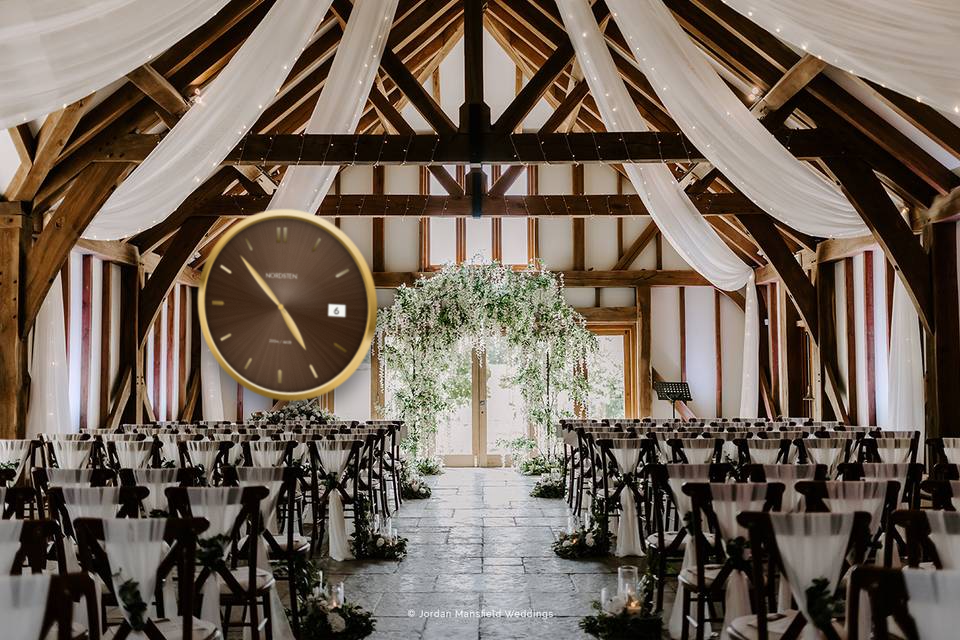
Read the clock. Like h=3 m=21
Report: h=4 m=53
